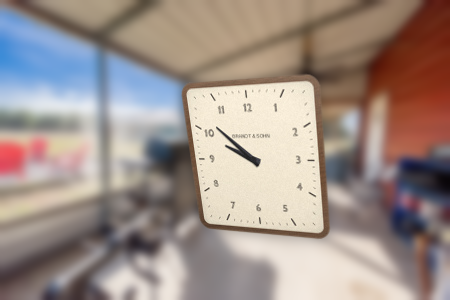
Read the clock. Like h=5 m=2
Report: h=9 m=52
